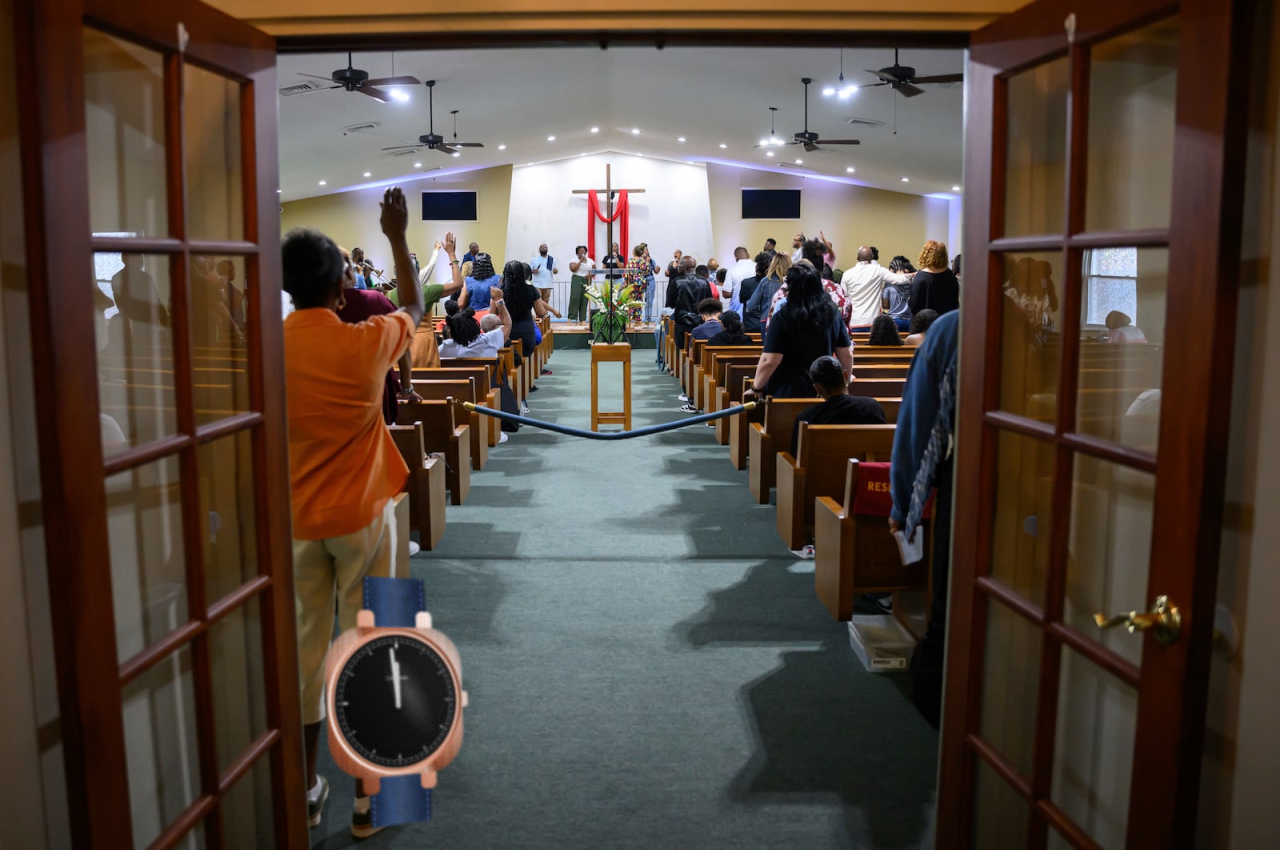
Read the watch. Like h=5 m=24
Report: h=11 m=59
